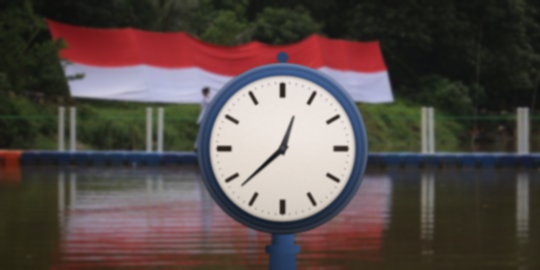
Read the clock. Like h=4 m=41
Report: h=12 m=38
